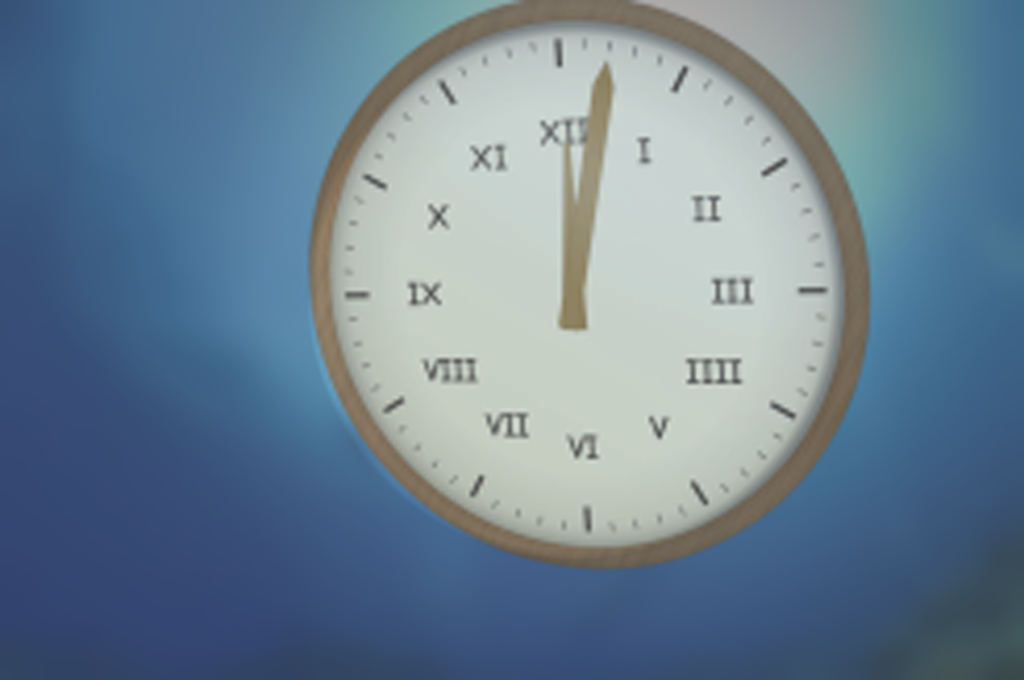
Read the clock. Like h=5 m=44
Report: h=12 m=2
